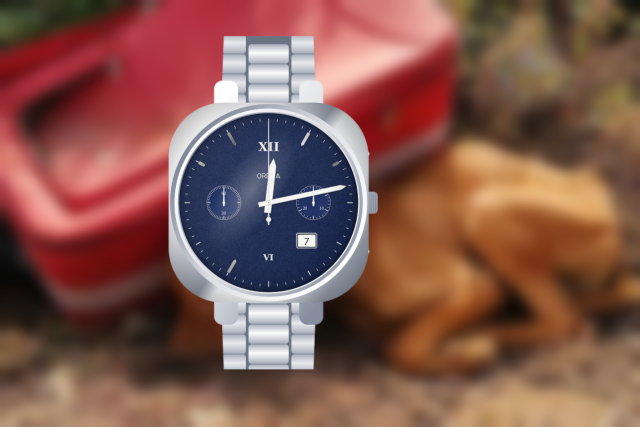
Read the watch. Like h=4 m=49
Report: h=12 m=13
